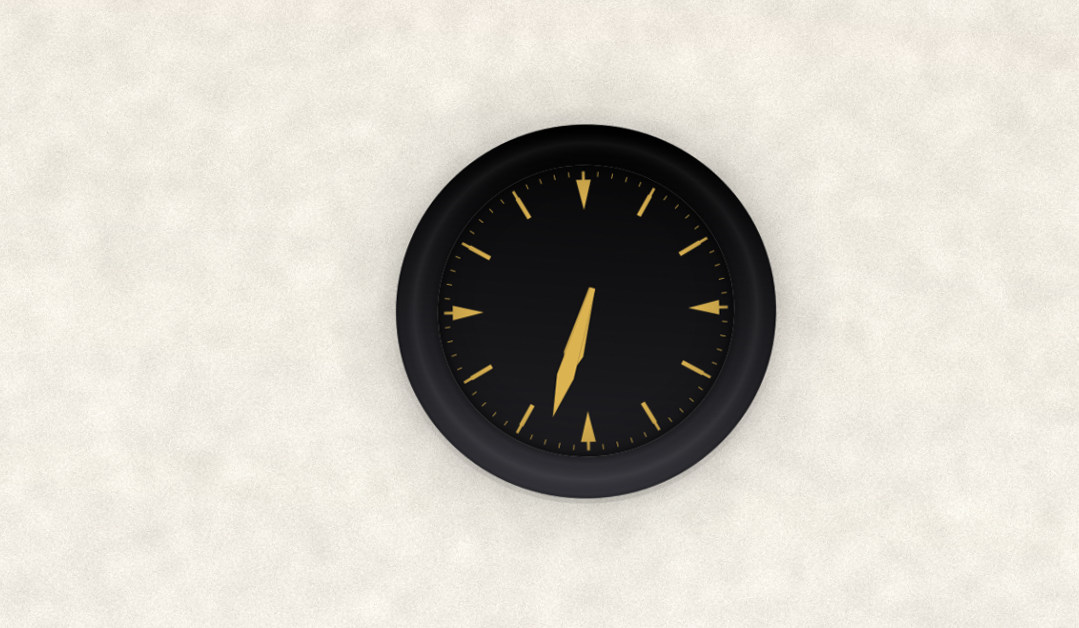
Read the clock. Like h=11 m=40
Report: h=6 m=33
